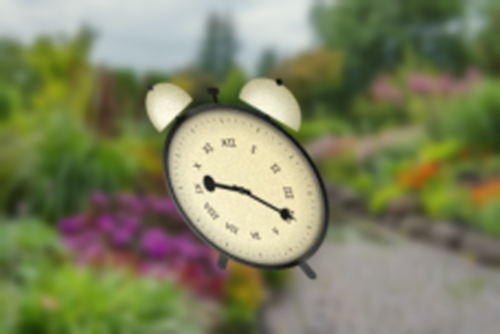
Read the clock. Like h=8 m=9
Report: h=9 m=20
